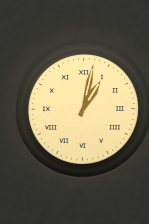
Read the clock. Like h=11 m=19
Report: h=1 m=2
